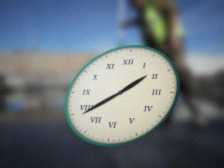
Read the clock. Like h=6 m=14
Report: h=1 m=39
